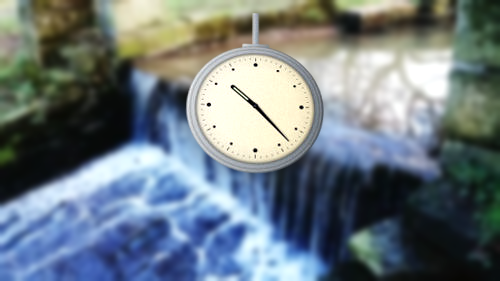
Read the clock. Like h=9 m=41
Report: h=10 m=23
